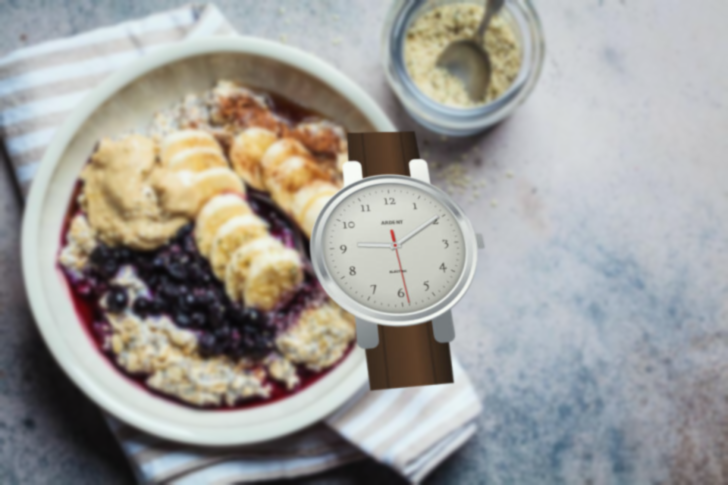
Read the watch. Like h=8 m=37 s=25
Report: h=9 m=9 s=29
